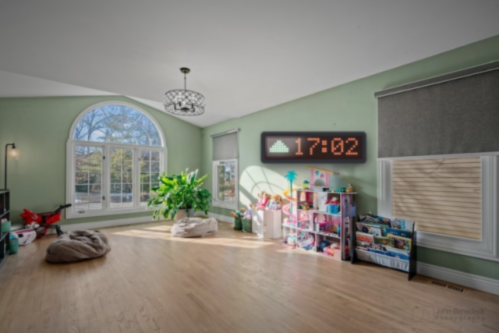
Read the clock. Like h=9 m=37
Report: h=17 m=2
